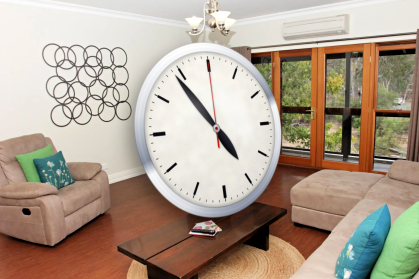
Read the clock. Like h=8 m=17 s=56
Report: h=4 m=54 s=0
